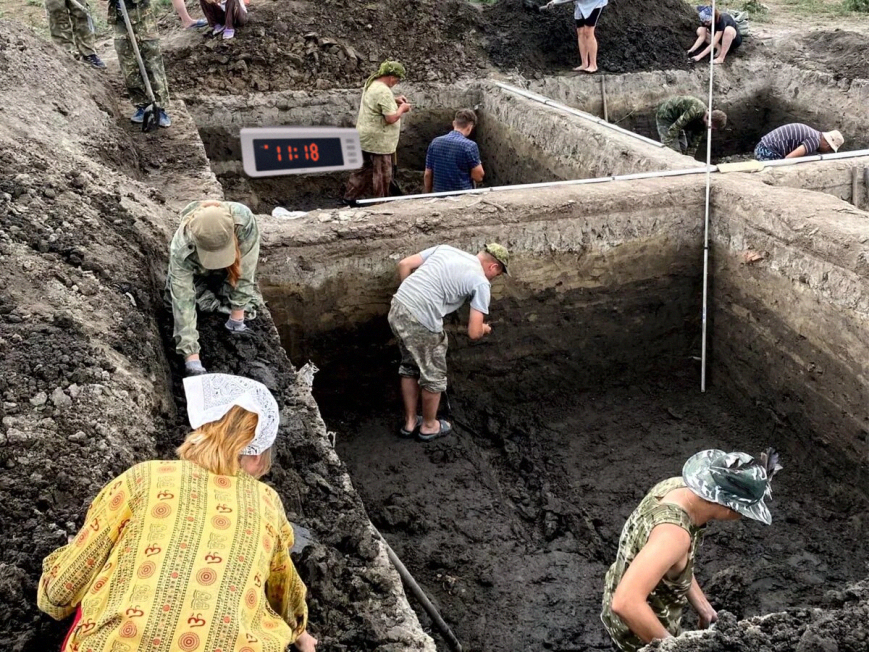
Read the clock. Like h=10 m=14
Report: h=11 m=18
